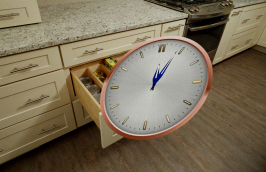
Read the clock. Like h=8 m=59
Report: h=12 m=4
